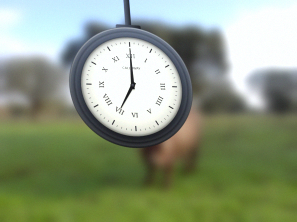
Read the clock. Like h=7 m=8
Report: h=7 m=0
